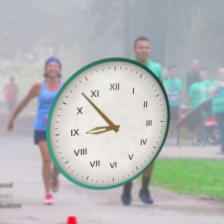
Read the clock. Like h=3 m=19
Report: h=8 m=53
